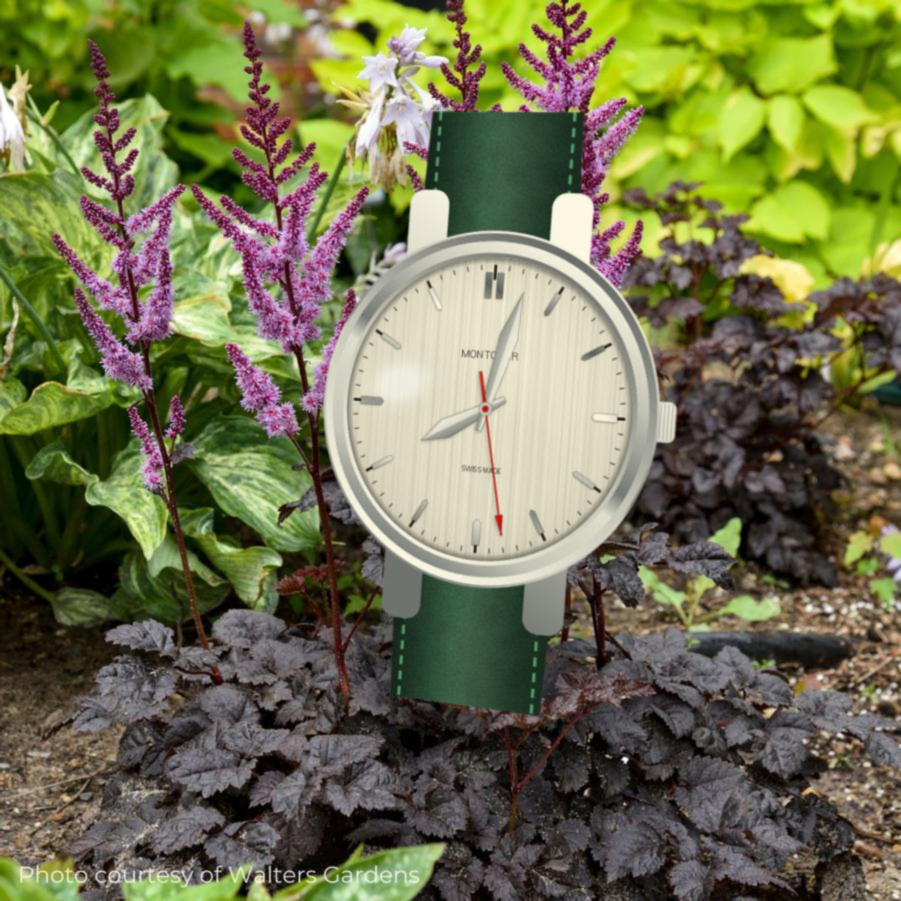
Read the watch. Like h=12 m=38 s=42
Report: h=8 m=2 s=28
